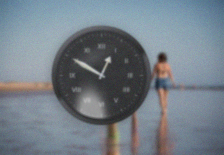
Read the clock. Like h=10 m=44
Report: h=12 m=50
